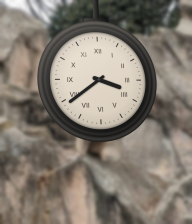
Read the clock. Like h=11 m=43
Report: h=3 m=39
